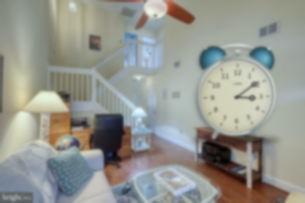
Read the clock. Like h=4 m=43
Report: h=3 m=9
